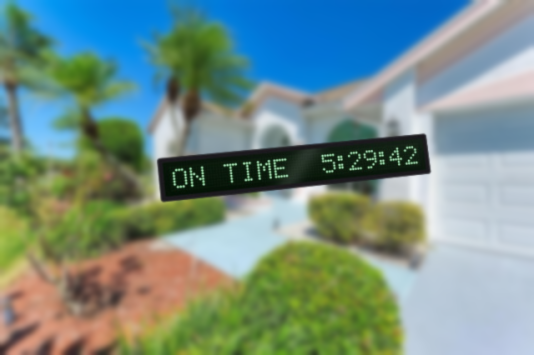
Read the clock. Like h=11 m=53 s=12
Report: h=5 m=29 s=42
